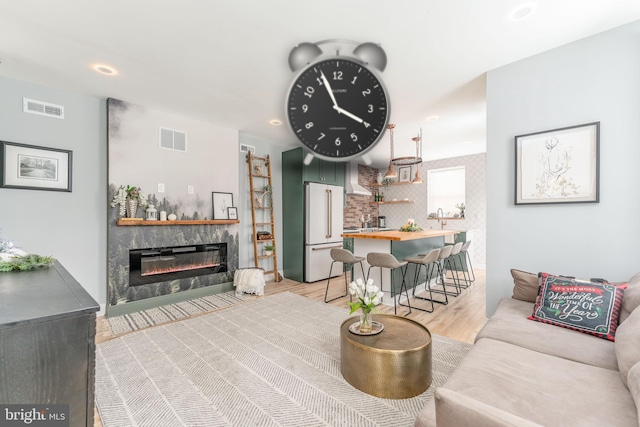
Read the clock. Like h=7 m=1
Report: h=3 m=56
